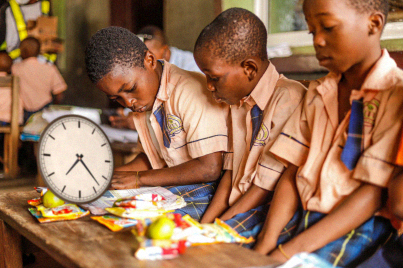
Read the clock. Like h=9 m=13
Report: h=7 m=23
